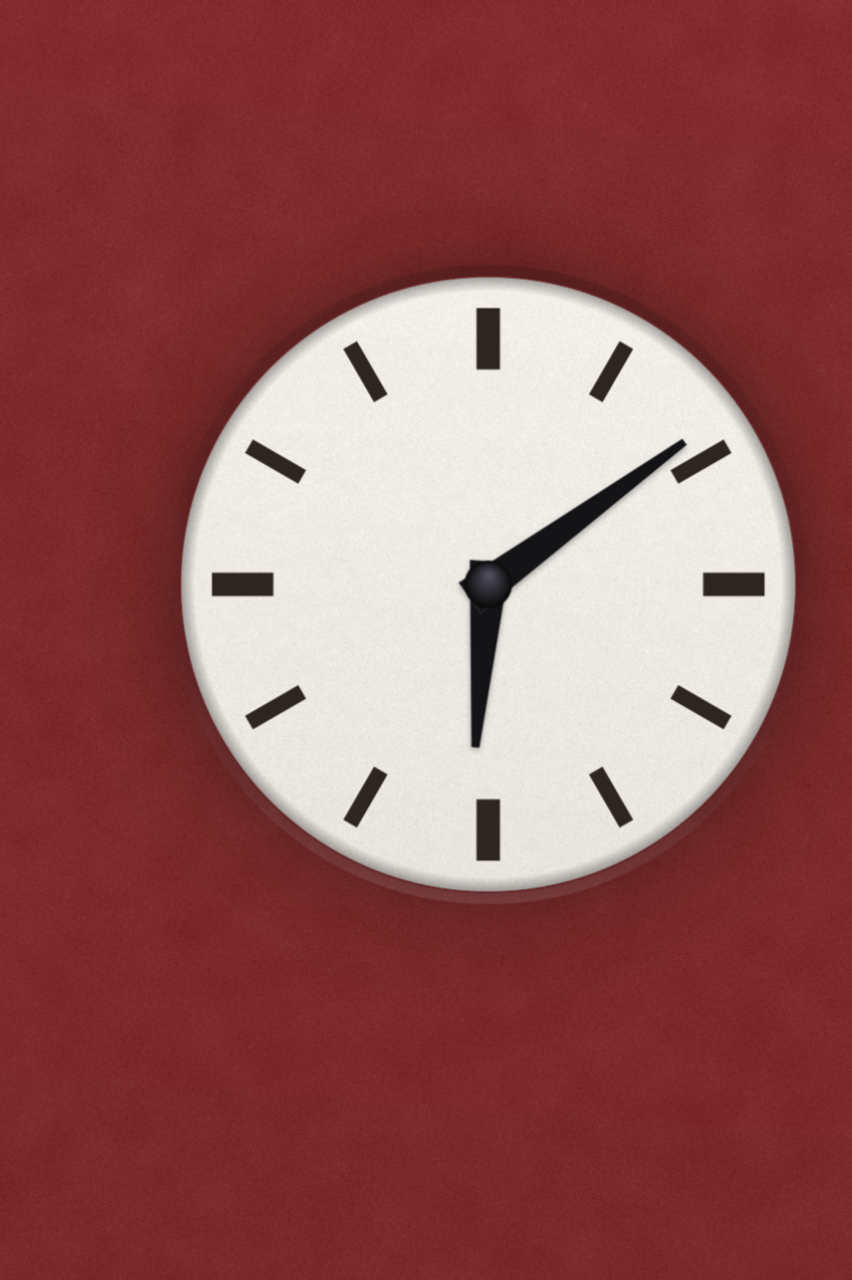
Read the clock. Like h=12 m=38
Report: h=6 m=9
